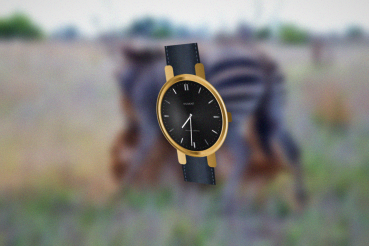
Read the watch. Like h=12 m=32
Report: h=7 m=31
